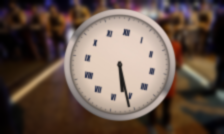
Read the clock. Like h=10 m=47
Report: h=5 m=26
